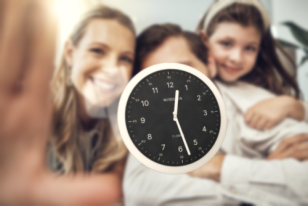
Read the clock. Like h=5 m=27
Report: h=12 m=28
